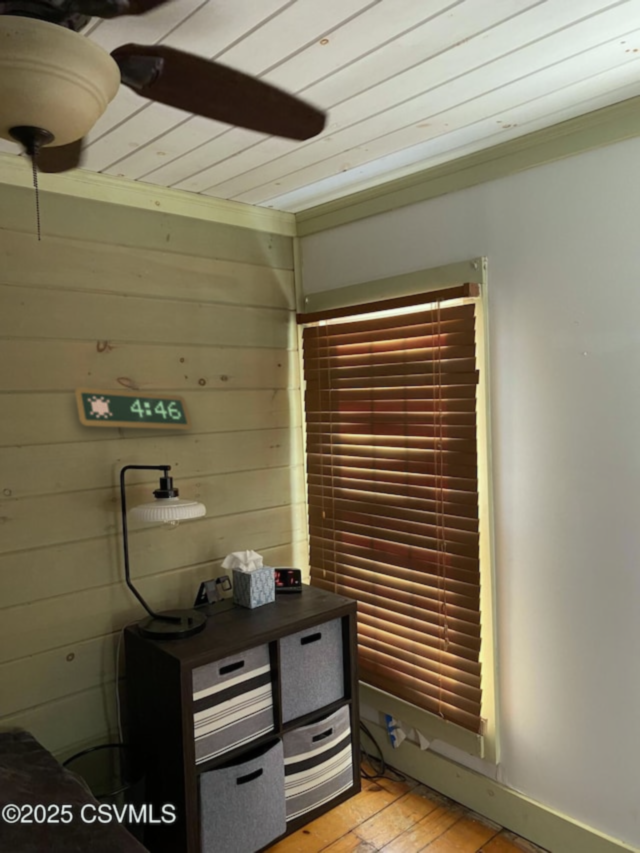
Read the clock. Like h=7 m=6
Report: h=4 m=46
